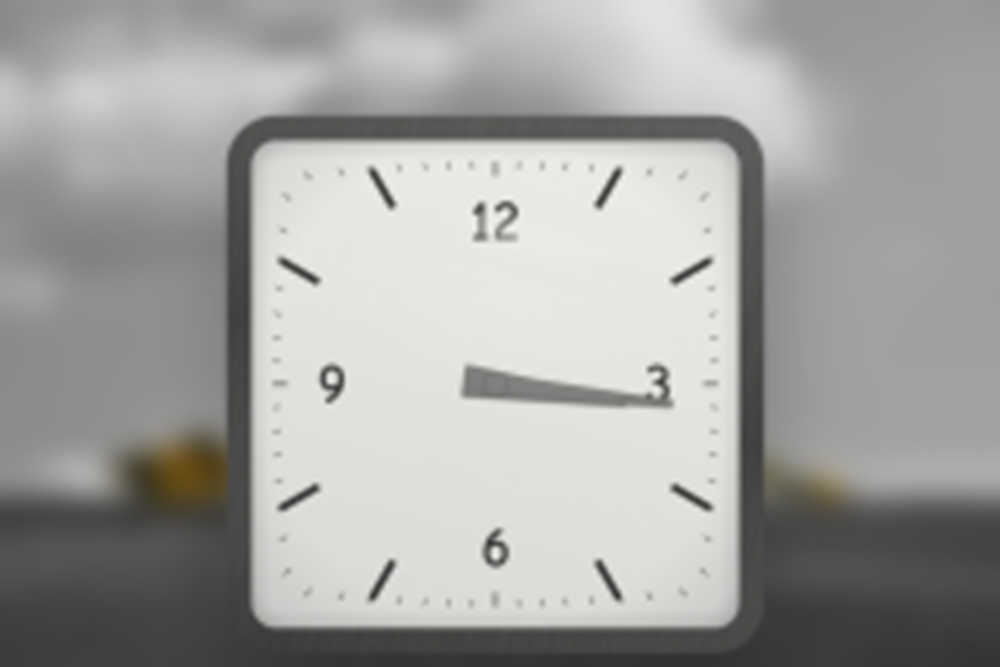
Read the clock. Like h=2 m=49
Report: h=3 m=16
